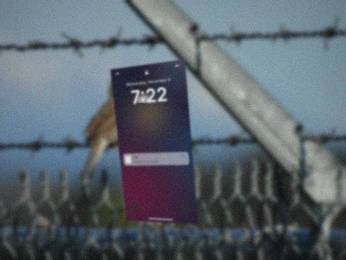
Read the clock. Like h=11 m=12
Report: h=7 m=22
